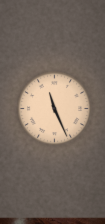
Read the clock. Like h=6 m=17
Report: h=11 m=26
